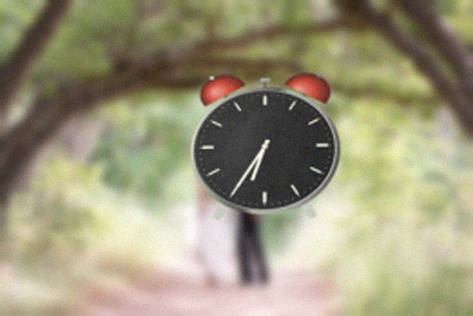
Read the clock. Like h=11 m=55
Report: h=6 m=35
